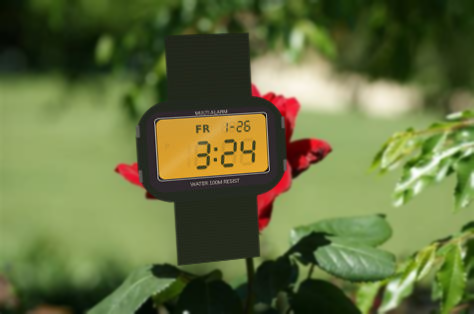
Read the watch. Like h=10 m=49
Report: h=3 m=24
